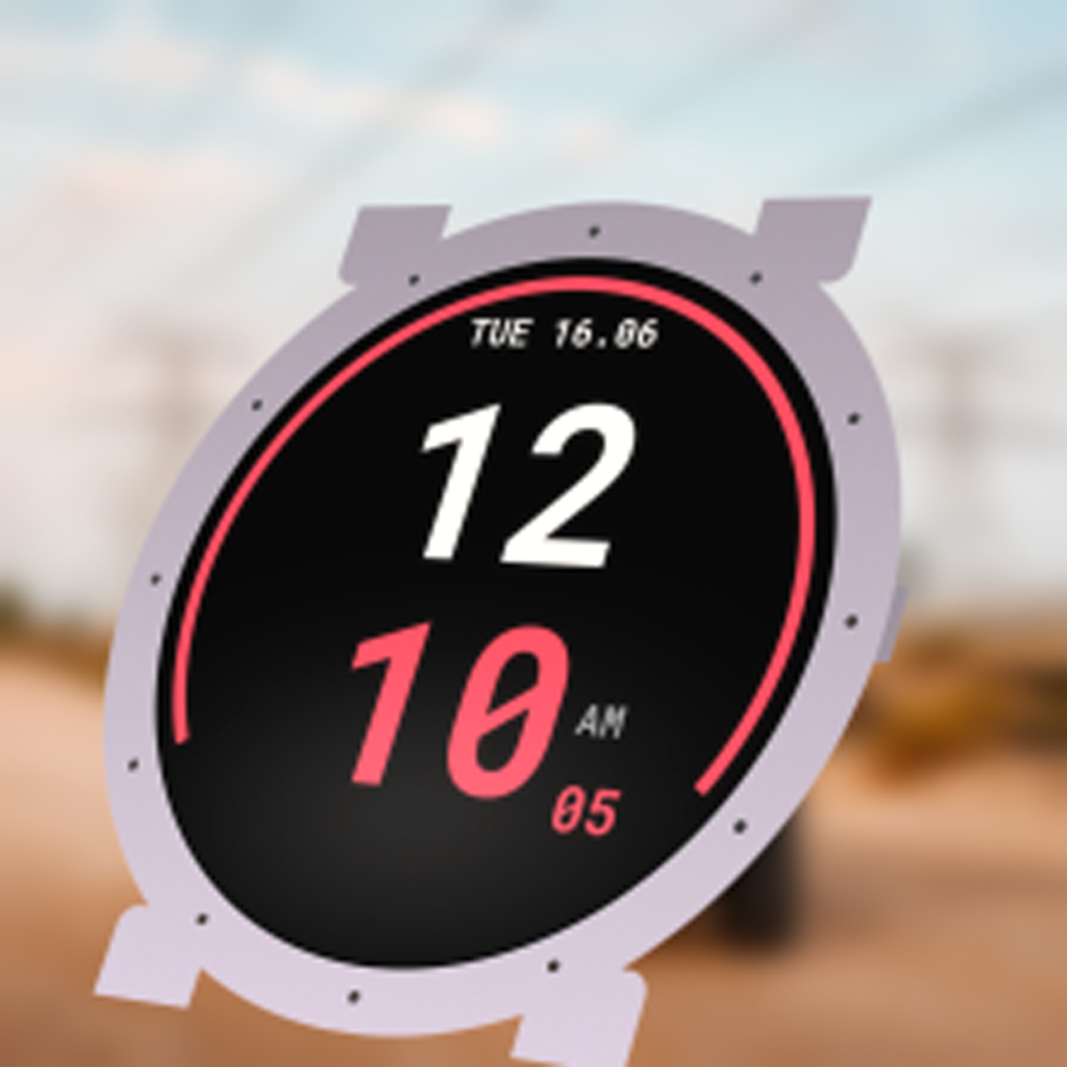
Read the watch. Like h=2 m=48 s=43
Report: h=12 m=10 s=5
